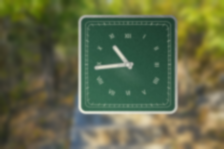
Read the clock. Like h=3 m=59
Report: h=10 m=44
